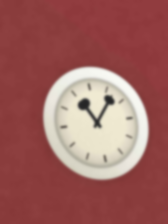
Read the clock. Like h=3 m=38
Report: h=11 m=7
